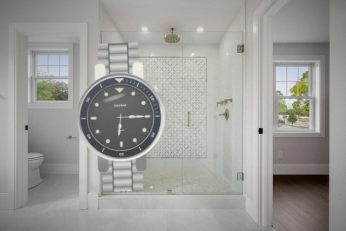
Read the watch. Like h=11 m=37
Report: h=6 m=15
